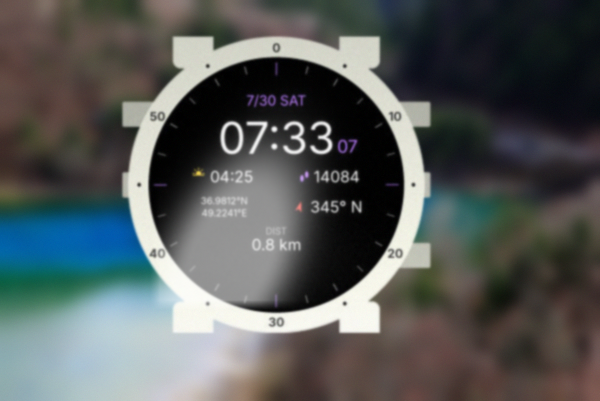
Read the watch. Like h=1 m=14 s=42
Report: h=7 m=33 s=7
